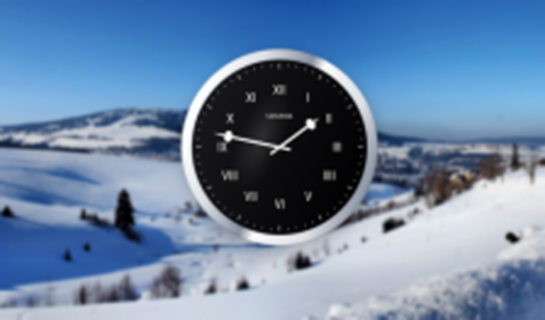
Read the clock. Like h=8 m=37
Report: h=1 m=47
